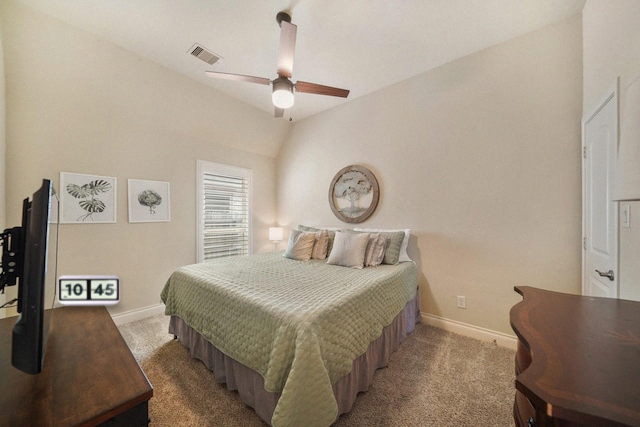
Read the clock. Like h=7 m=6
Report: h=10 m=45
